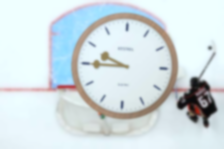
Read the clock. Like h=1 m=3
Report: h=9 m=45
